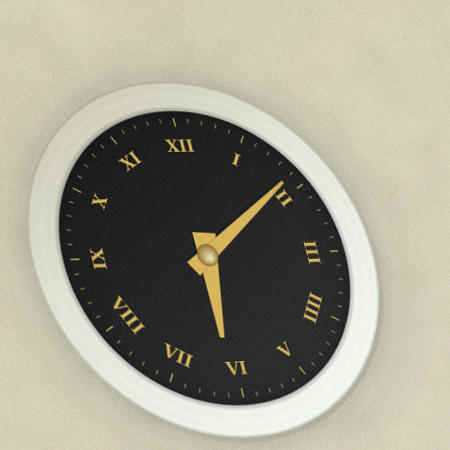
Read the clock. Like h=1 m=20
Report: h=6 m=9
